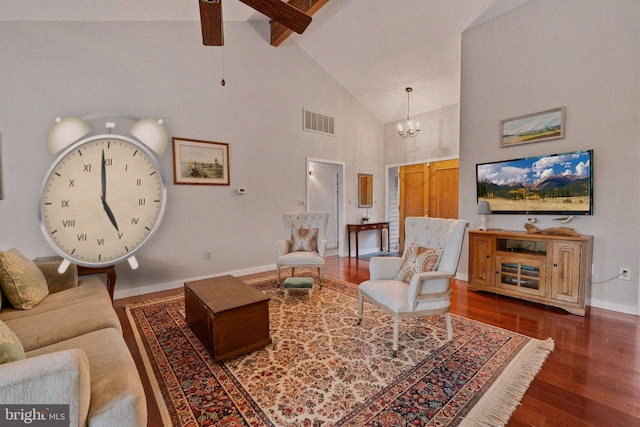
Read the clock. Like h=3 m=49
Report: h=4 m=59
